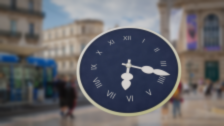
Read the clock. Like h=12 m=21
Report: h=6 m=18
